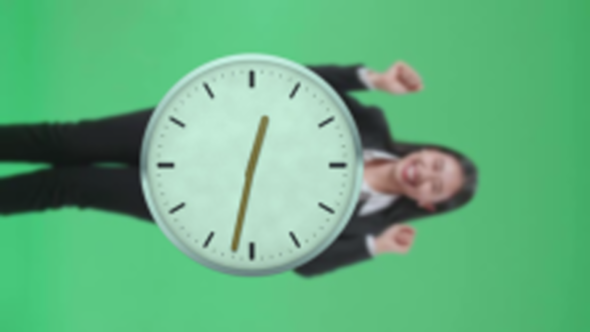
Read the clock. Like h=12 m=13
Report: h=12 m=32
